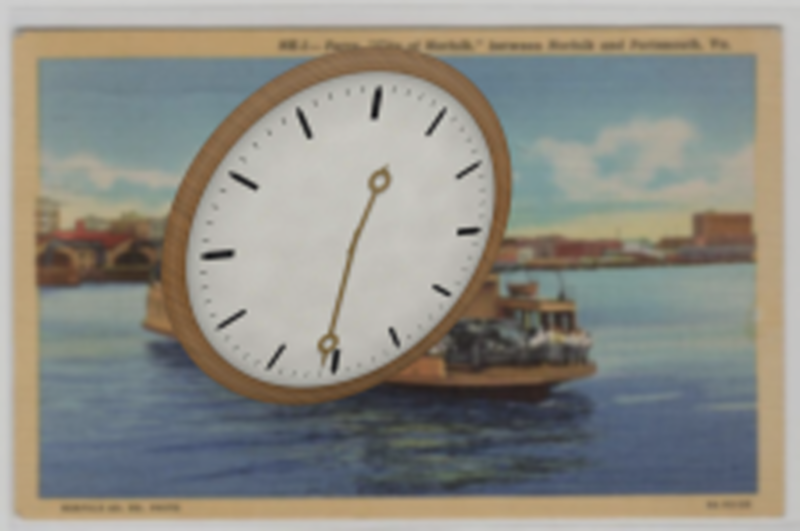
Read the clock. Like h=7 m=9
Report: h=12 m=31
